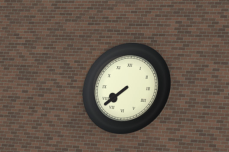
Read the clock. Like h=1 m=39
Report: h=7 m=38
